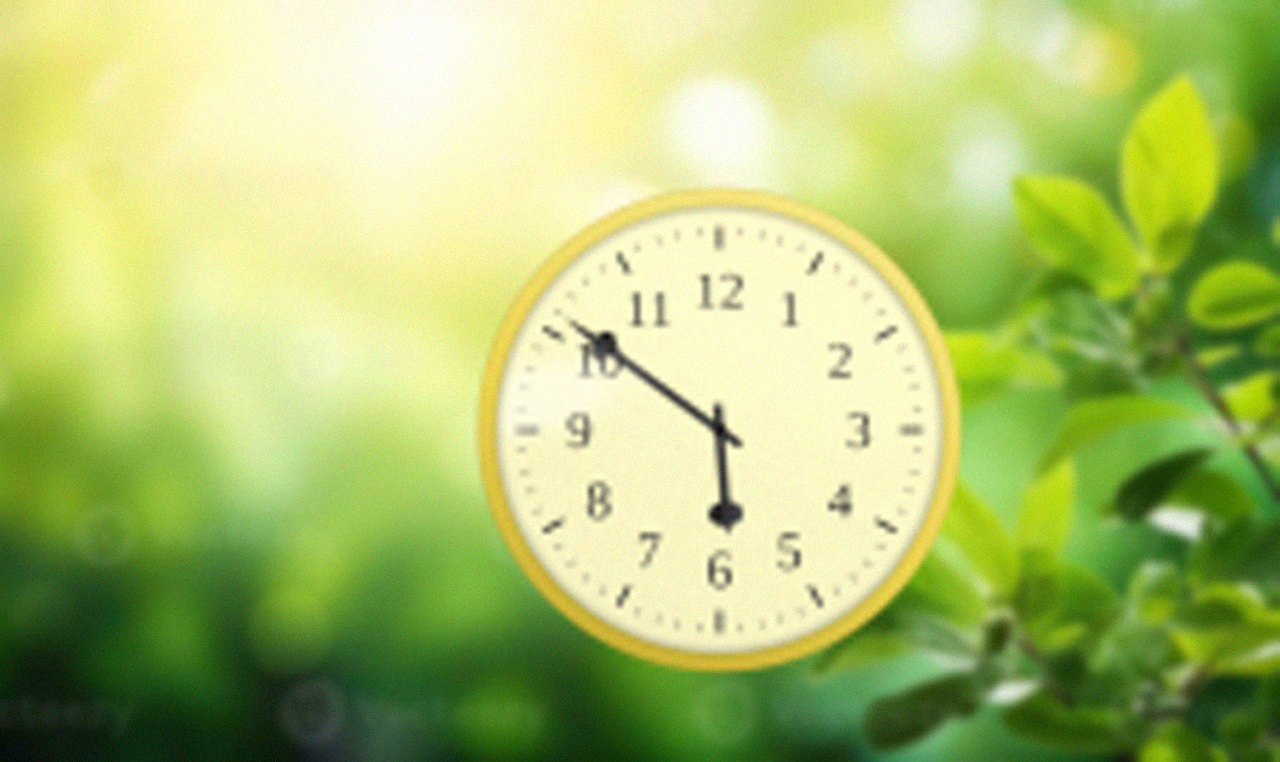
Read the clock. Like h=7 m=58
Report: h=5 m=51
